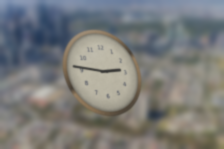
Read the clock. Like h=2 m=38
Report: h=2 m=46
